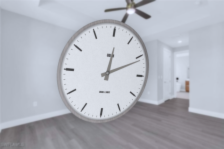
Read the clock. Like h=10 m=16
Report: h=12 m=11
